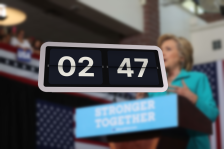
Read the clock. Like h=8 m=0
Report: h=2 m=47
